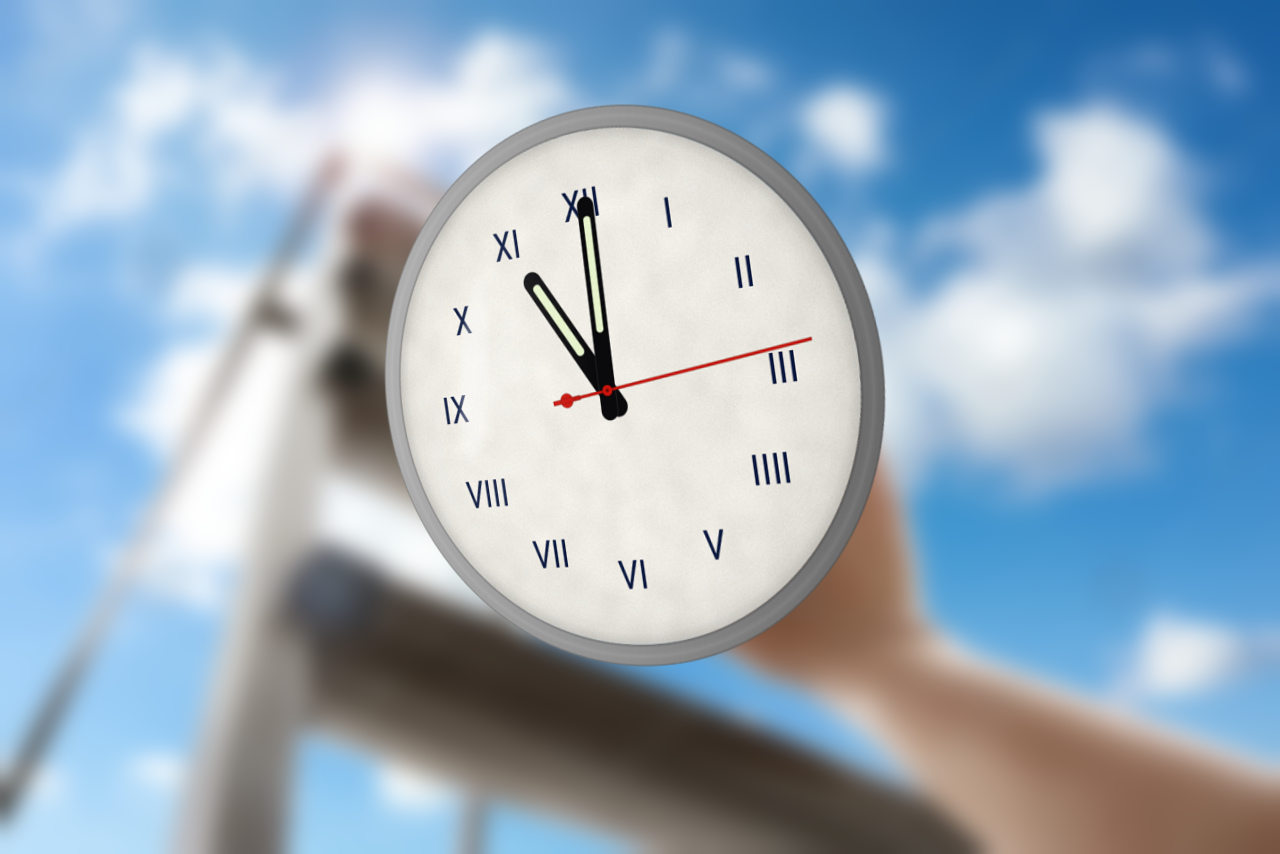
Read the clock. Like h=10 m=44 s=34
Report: h=11 m=0 s=14
